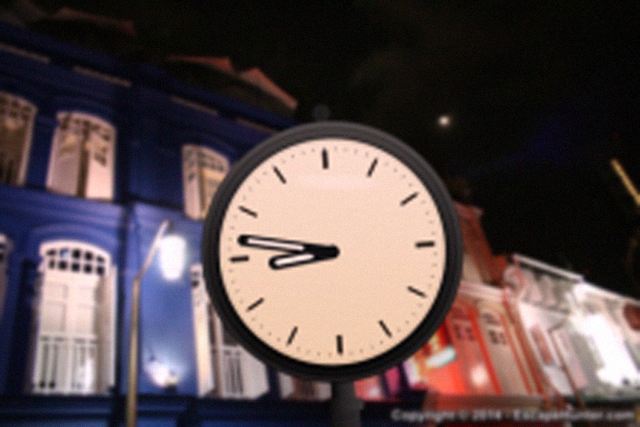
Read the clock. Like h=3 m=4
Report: h=8 m=47
